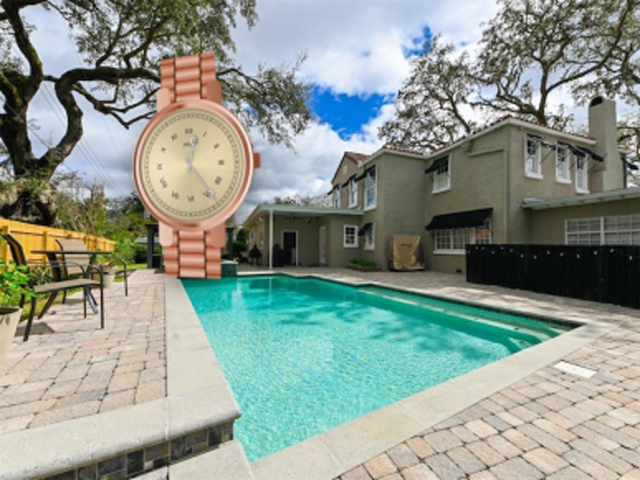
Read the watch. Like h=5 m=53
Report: h=12 m=24
